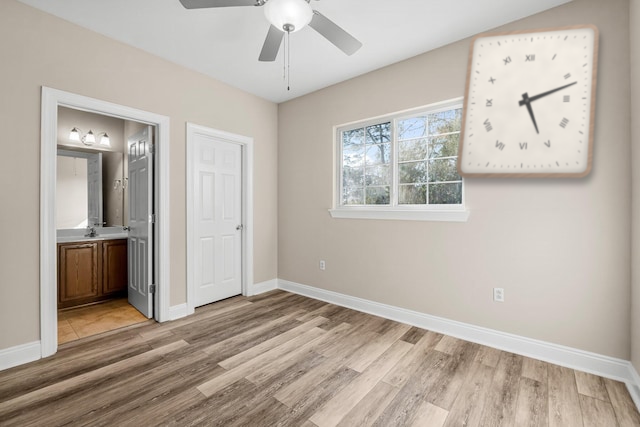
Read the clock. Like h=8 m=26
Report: h=5 m=12
